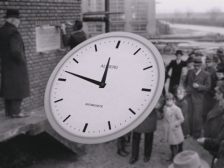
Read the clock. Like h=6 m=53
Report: h=11 m=47
